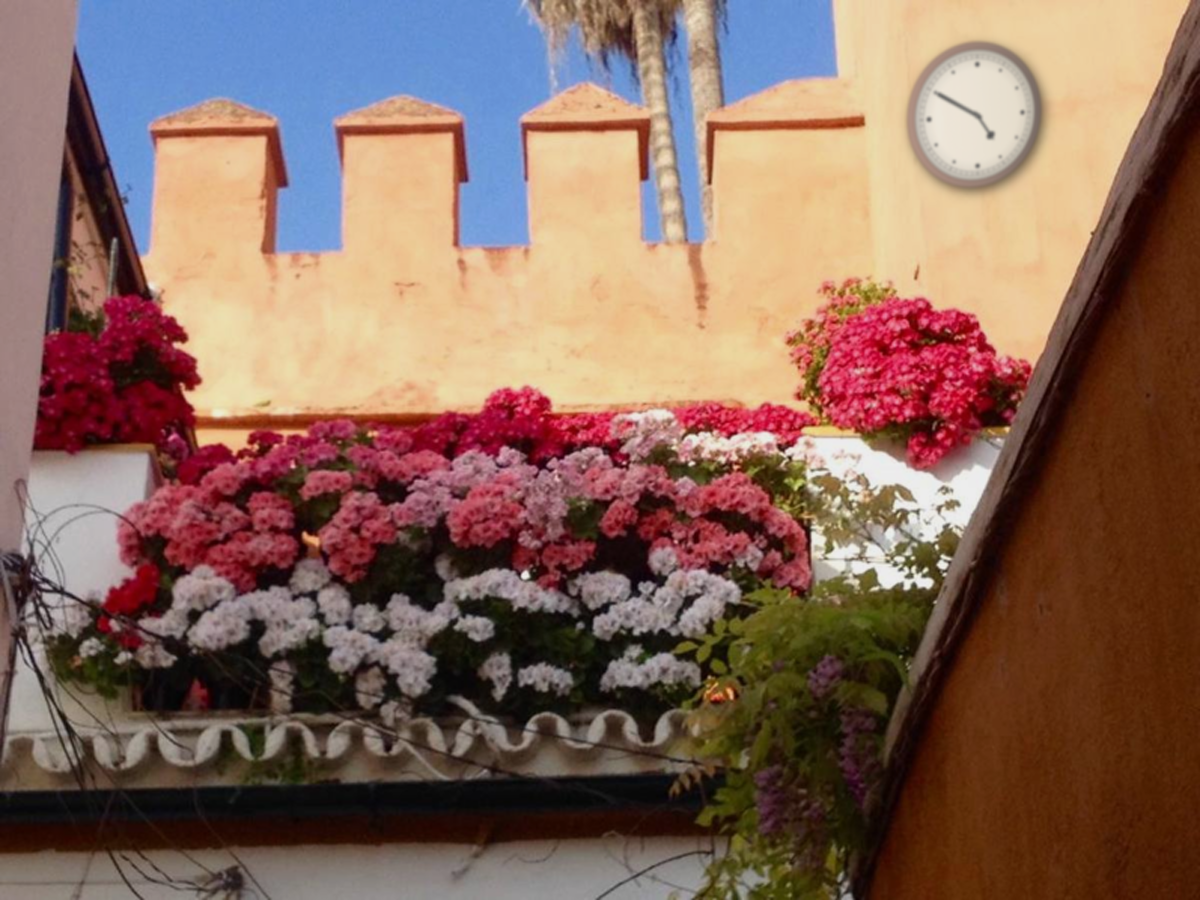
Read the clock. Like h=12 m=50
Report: h=4 m=50
